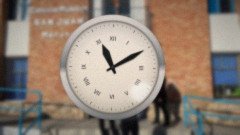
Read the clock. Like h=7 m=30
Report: h=11 m=10
